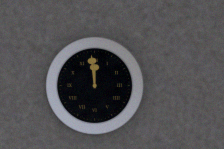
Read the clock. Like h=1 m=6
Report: h=11 m=59
